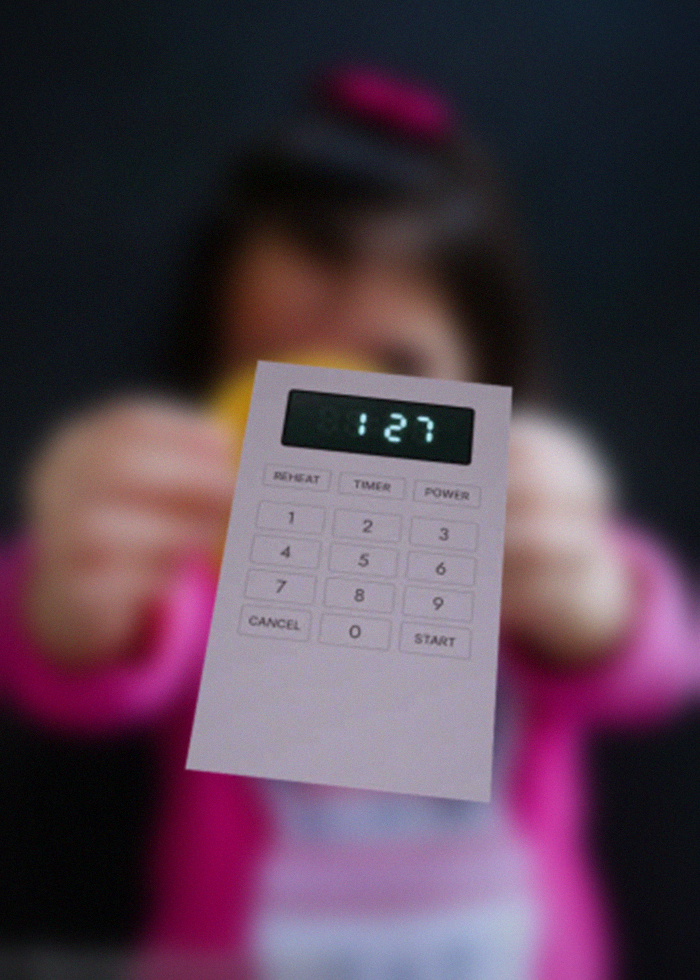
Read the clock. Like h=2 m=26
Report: h=1 m=27
